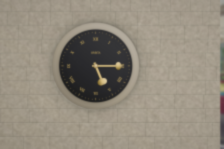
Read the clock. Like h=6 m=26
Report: h=5 m=15
